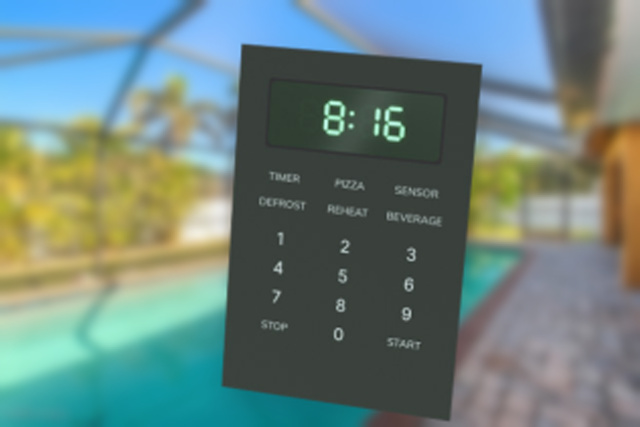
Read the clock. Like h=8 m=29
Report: h=8 m=16
